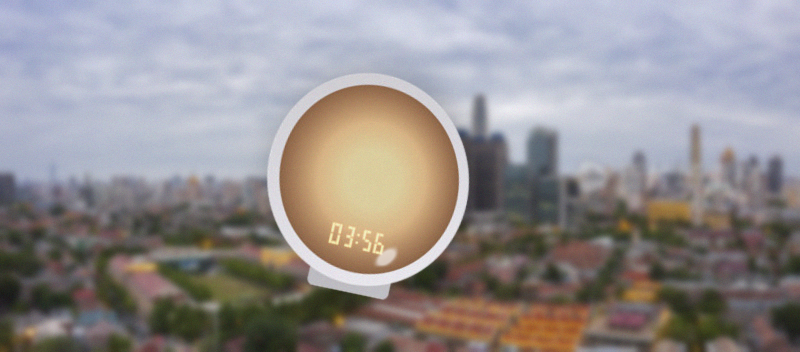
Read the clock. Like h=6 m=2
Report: h=3 m=56
